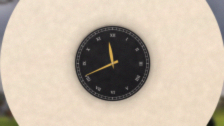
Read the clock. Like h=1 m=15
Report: h=11 m=41
